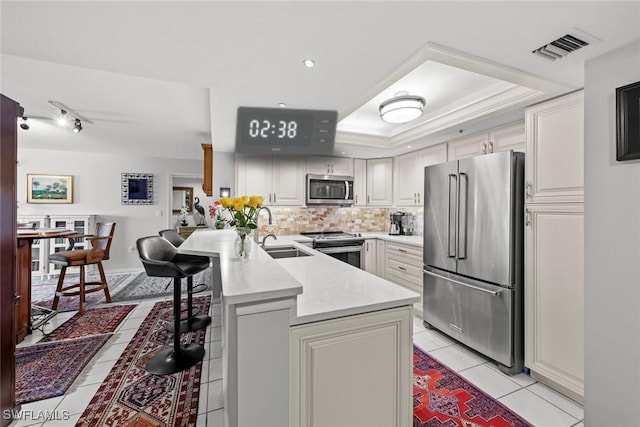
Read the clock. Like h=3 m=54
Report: h=2 m=38
